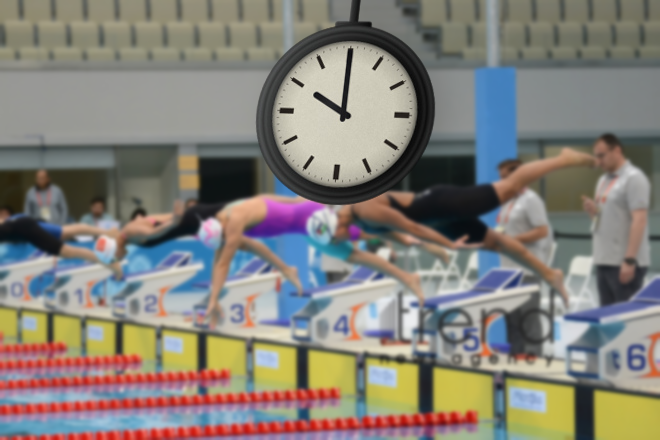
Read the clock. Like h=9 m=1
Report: h=10 m=0
